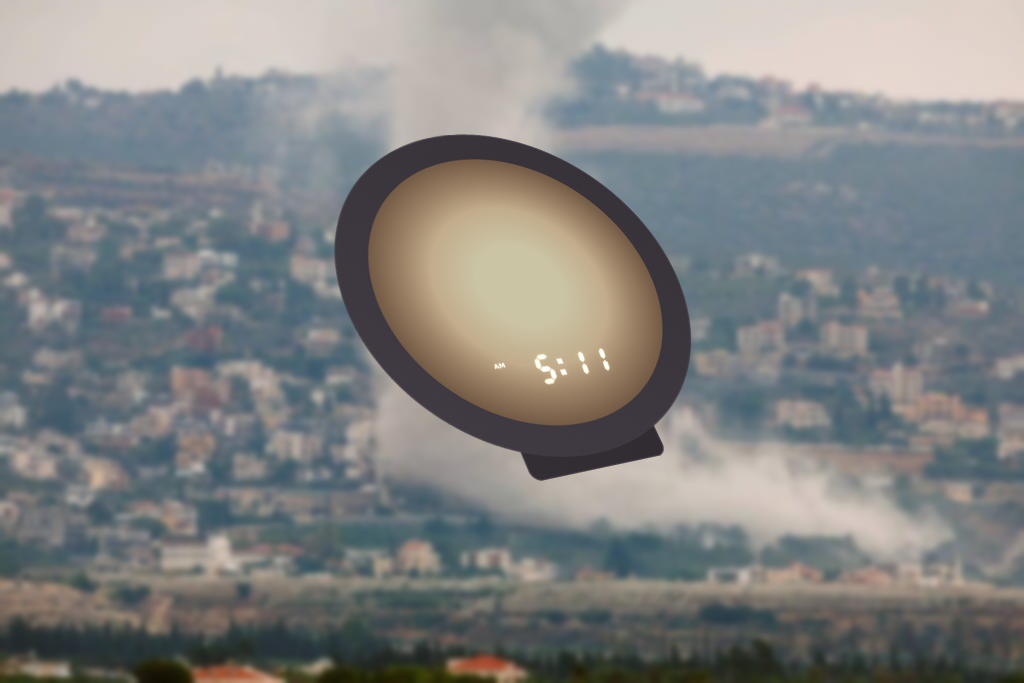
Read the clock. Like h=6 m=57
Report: h=5 m=11
